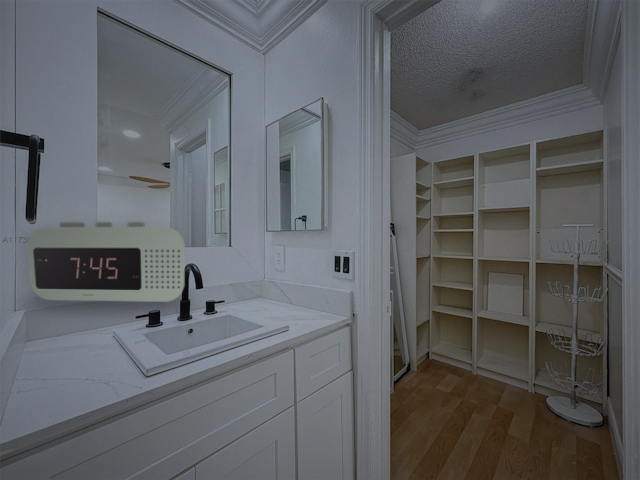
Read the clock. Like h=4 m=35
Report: h=7 m=45
